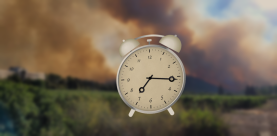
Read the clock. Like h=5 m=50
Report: h=7 m=16
